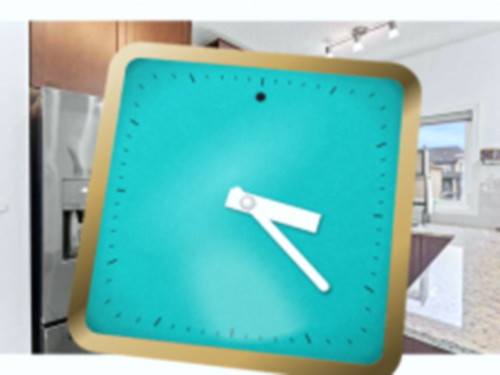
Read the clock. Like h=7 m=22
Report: h=3 m=22
